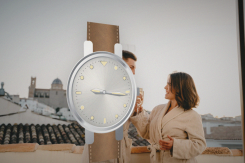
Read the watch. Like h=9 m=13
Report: h=9 m=16
